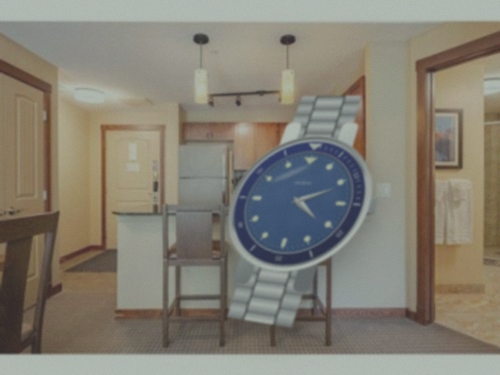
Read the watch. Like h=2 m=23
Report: h=4 m=11
